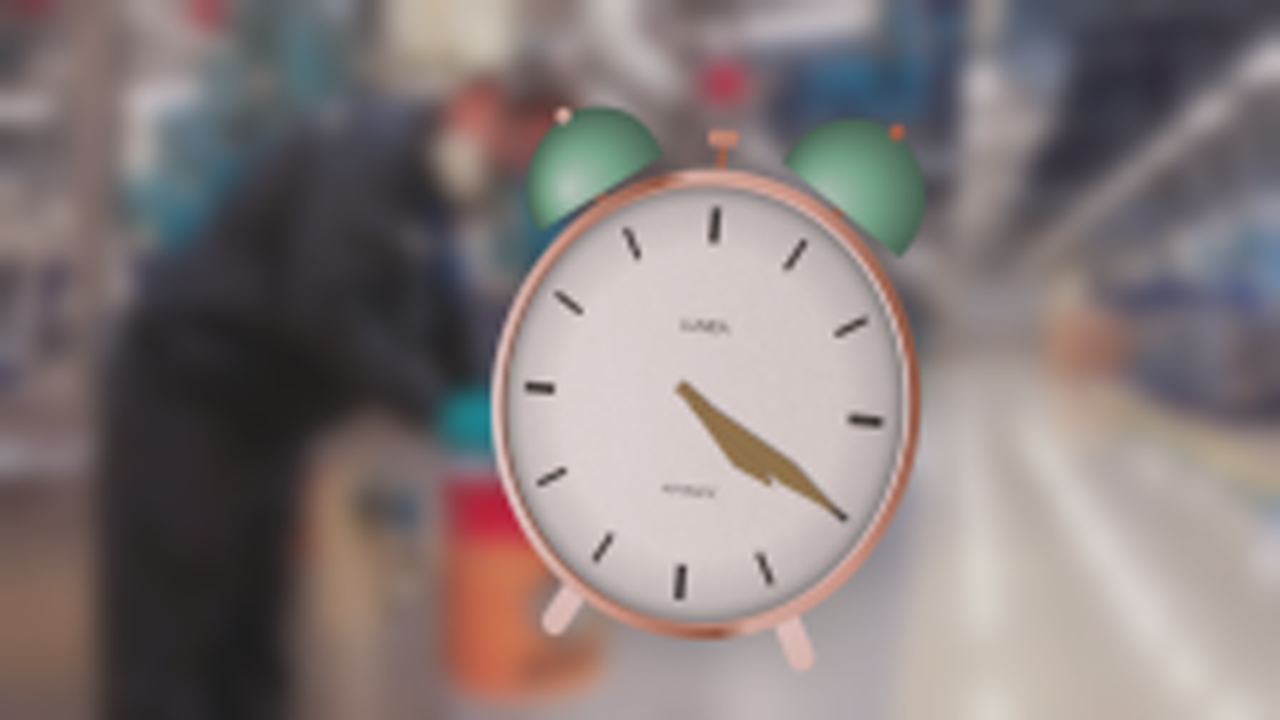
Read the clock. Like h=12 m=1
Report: h=4 m=20
